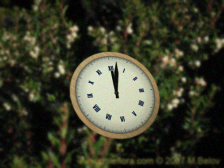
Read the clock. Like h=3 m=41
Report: h=12 m=2
